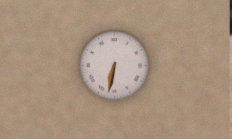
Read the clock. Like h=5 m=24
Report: h=6 m=32
